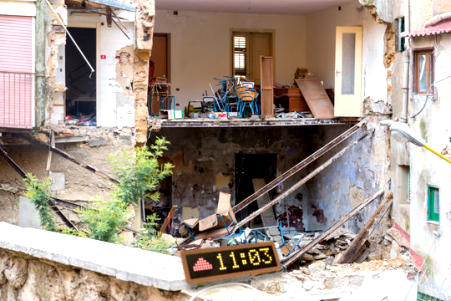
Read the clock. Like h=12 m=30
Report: h=11 m=3
